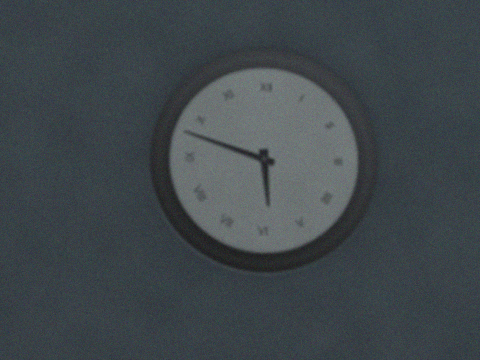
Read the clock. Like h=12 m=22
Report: h=5 m=48
